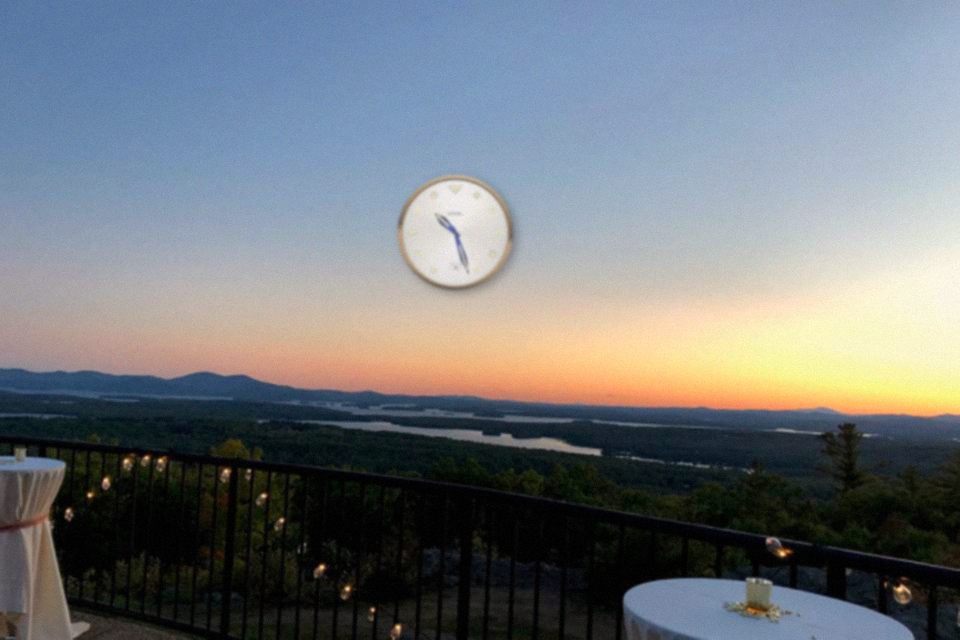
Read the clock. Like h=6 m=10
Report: h=10 m=27
